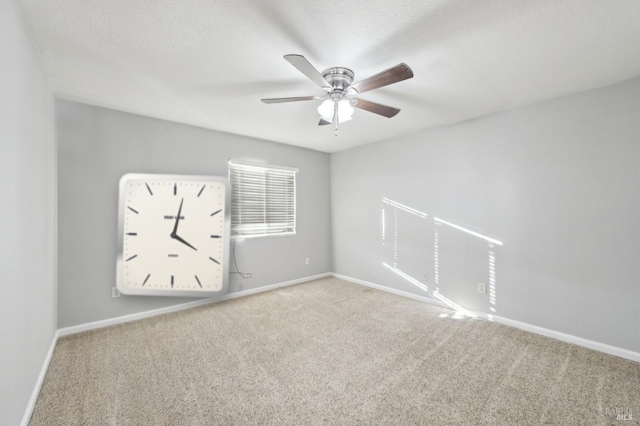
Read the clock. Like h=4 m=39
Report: h=4 m=2
